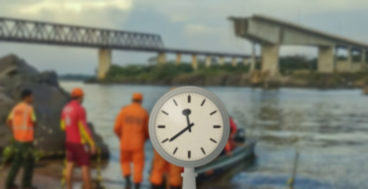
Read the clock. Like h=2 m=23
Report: h=11 m=39
